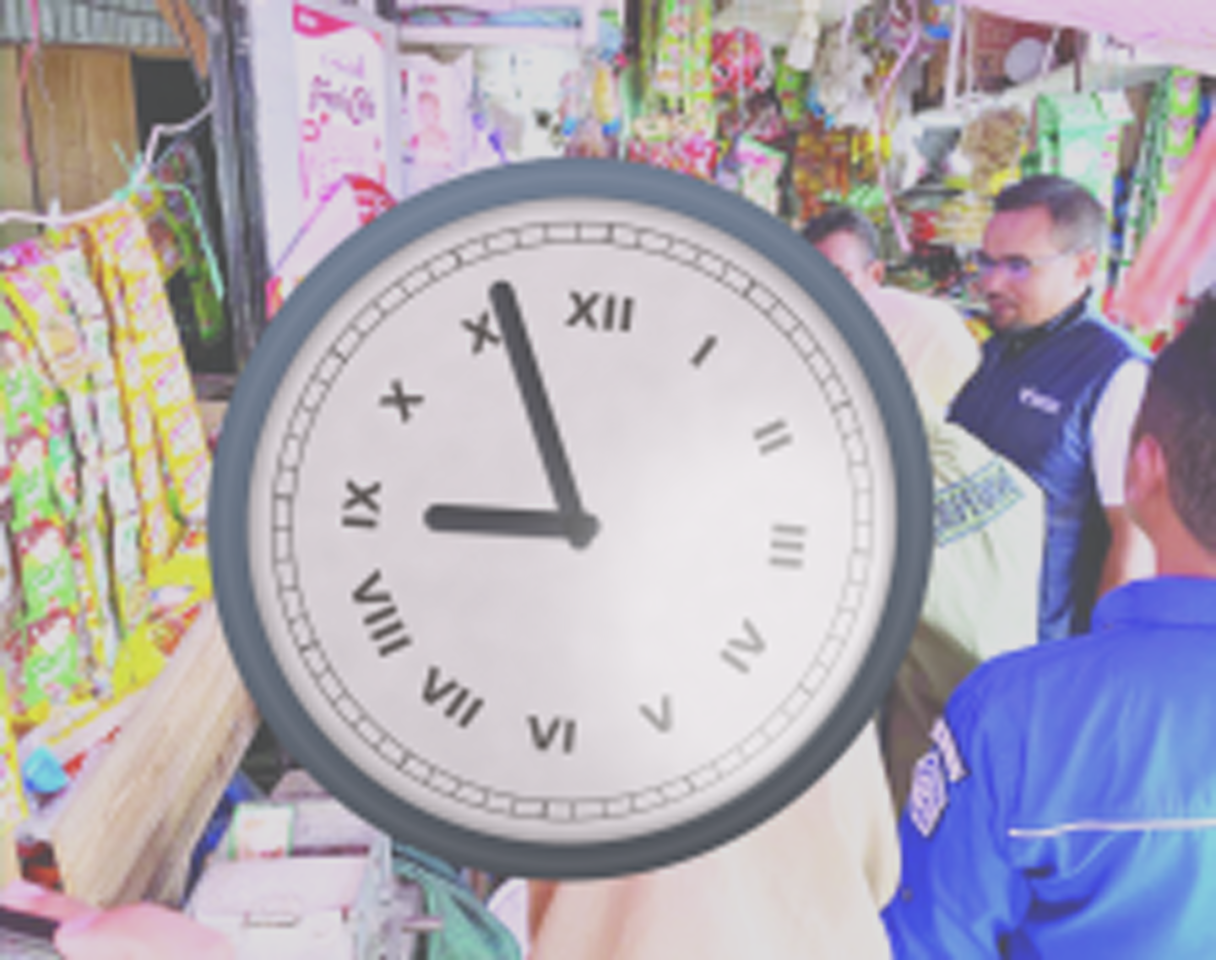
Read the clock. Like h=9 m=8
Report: h=8 m=56
